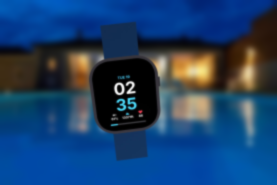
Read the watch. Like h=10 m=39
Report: h=2 m=35
